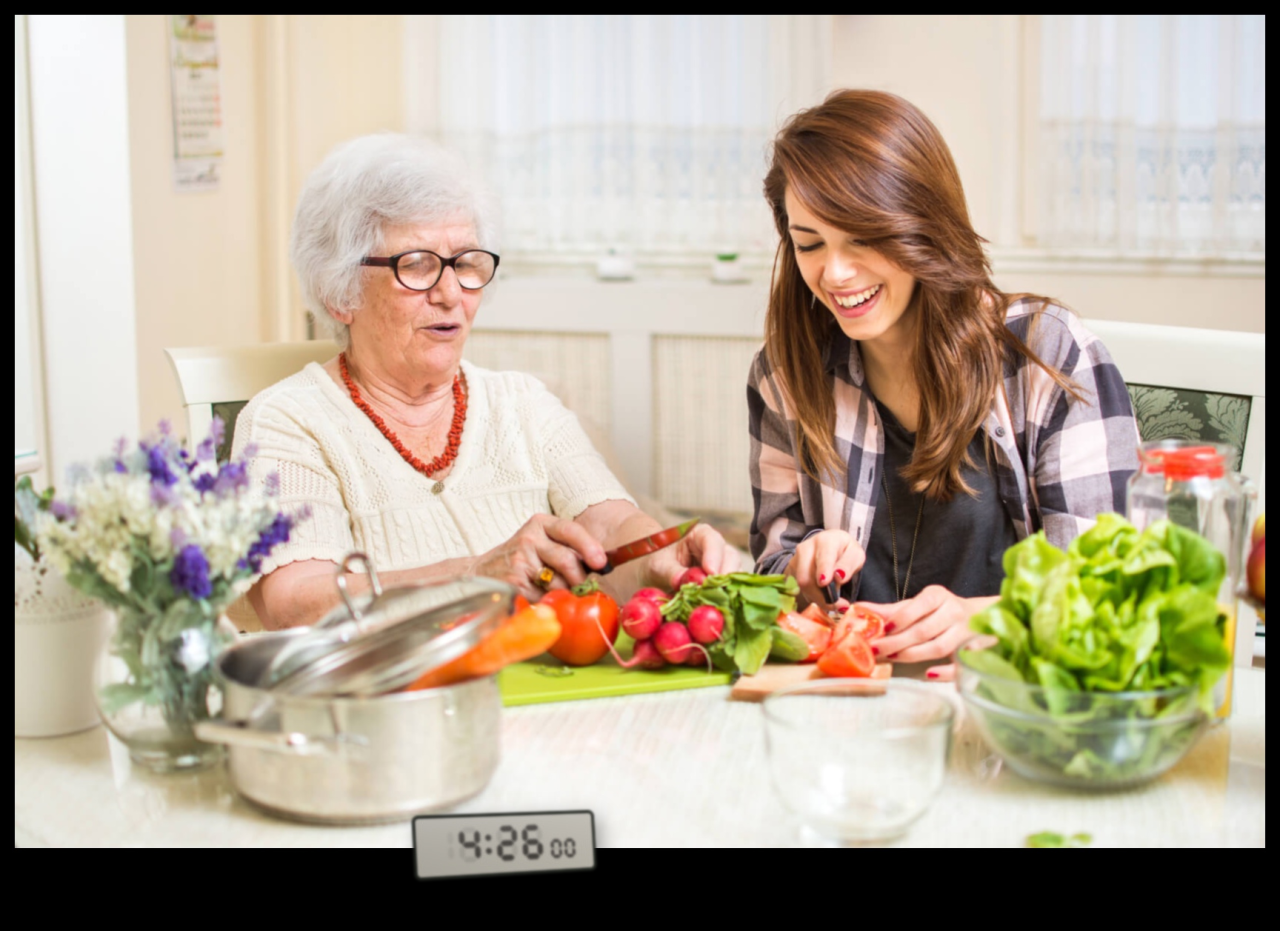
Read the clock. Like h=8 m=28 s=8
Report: h=4 m=26 s=0
